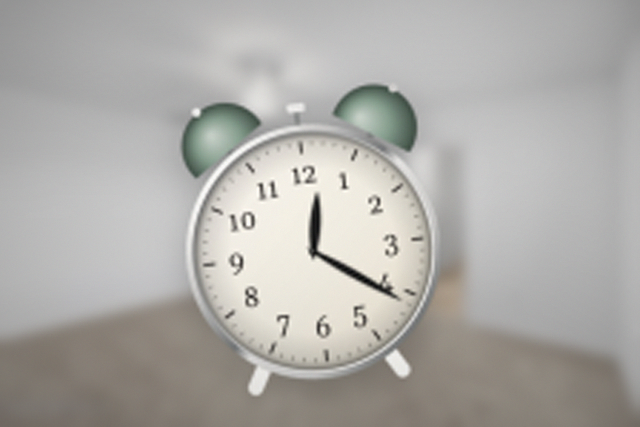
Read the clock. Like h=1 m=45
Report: h=12 m=21
